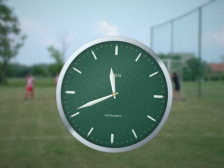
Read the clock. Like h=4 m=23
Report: h=11 m=41
